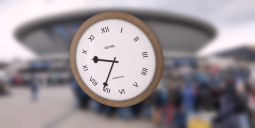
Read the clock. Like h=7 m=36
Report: h=9 m=36
